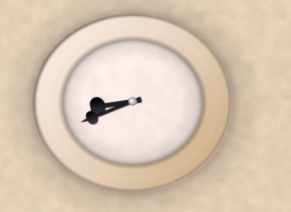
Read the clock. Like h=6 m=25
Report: h=8 m=41
